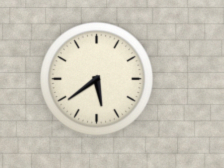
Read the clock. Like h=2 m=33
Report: h=5 m=39
